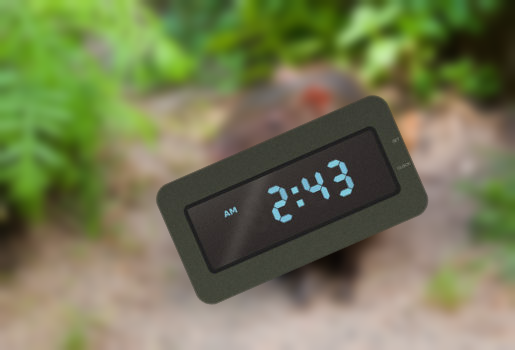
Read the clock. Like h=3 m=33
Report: h=2 m=43
